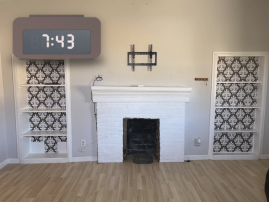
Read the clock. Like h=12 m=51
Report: h=7 m=43
